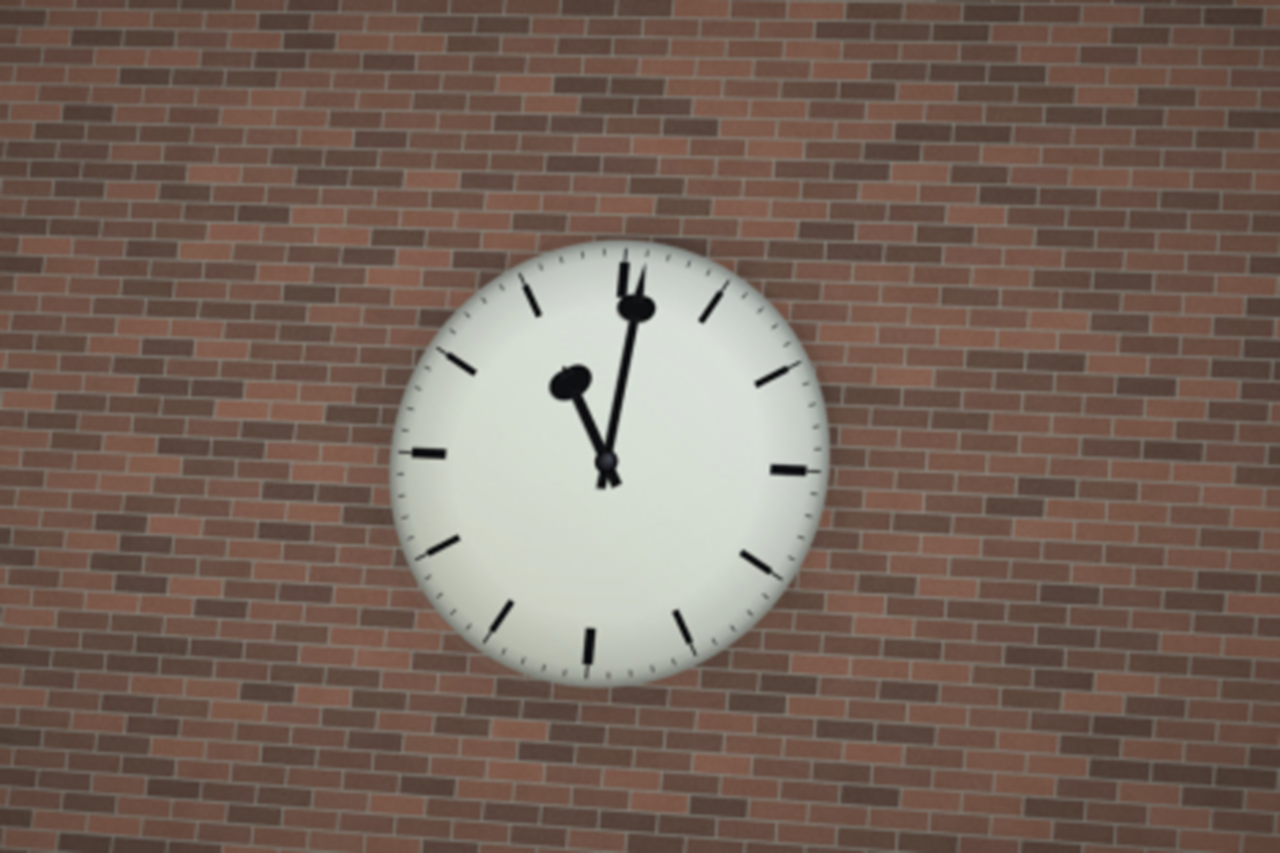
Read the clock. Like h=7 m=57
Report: h=11 m=1
